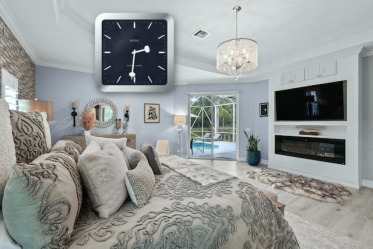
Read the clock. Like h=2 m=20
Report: h=2 m=31
